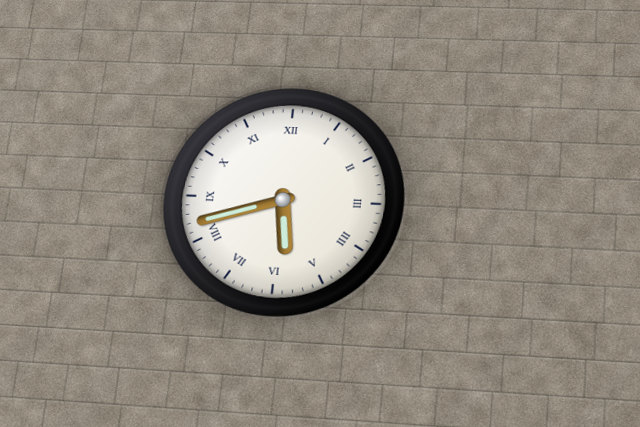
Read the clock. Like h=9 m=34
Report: h=5 m=42
